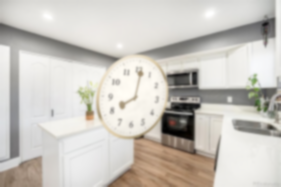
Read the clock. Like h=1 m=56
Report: h=8 m=1
